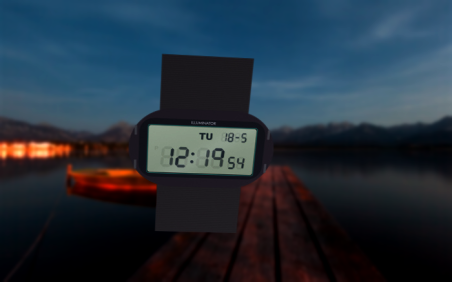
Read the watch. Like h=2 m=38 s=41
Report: h=12 m=19 s=54
